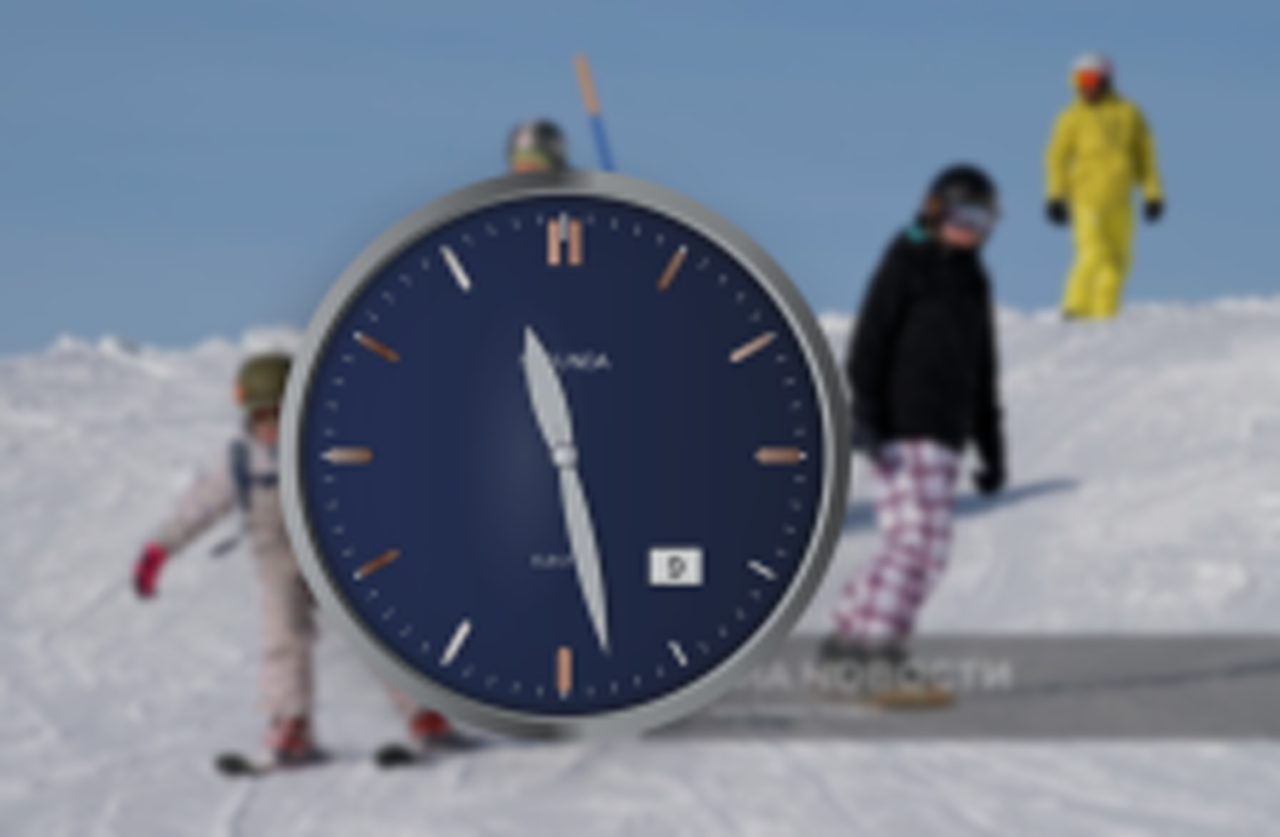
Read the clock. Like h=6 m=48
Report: h=11 m=28
